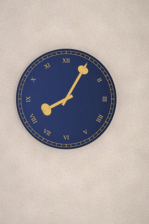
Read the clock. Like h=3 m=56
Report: h=8 m=5
